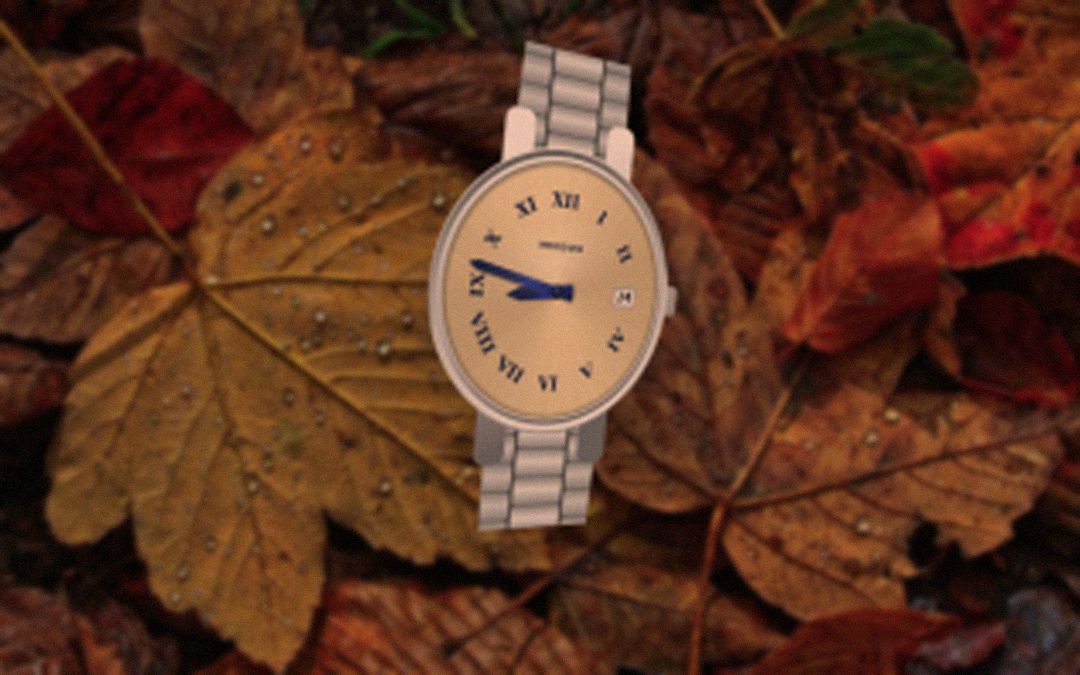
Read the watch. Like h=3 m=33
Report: h=8 m=47
